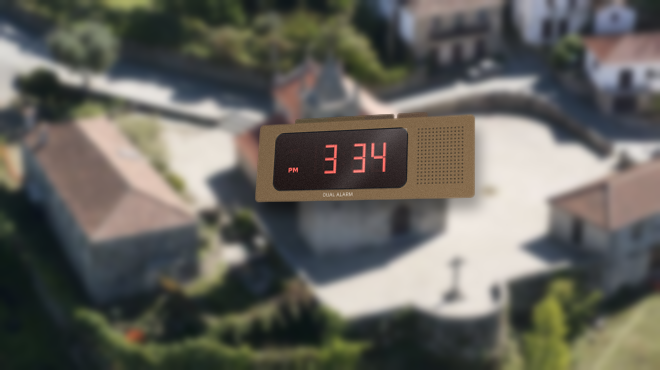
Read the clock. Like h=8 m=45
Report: h=3 m=34
